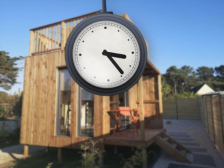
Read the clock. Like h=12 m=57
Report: h=3 m=24
